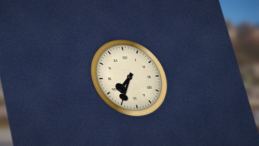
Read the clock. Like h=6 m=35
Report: h=7 m=35
